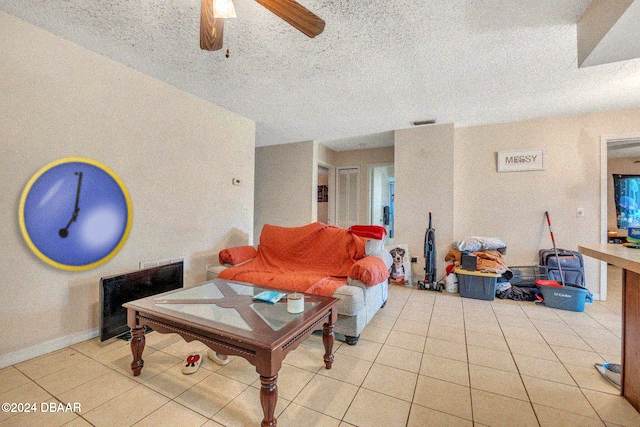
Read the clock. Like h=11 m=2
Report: h=7 m=1
